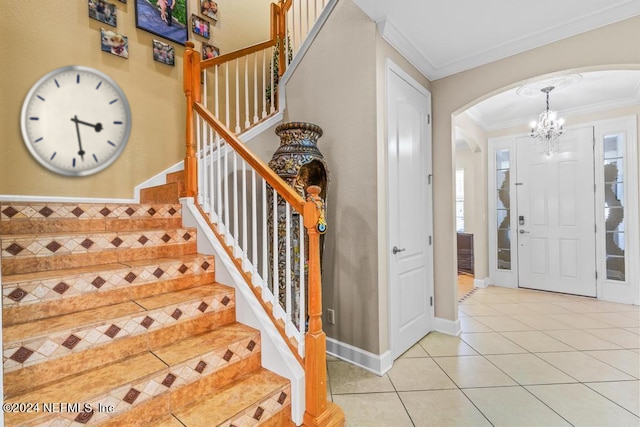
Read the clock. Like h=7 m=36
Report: h=3 m=28
